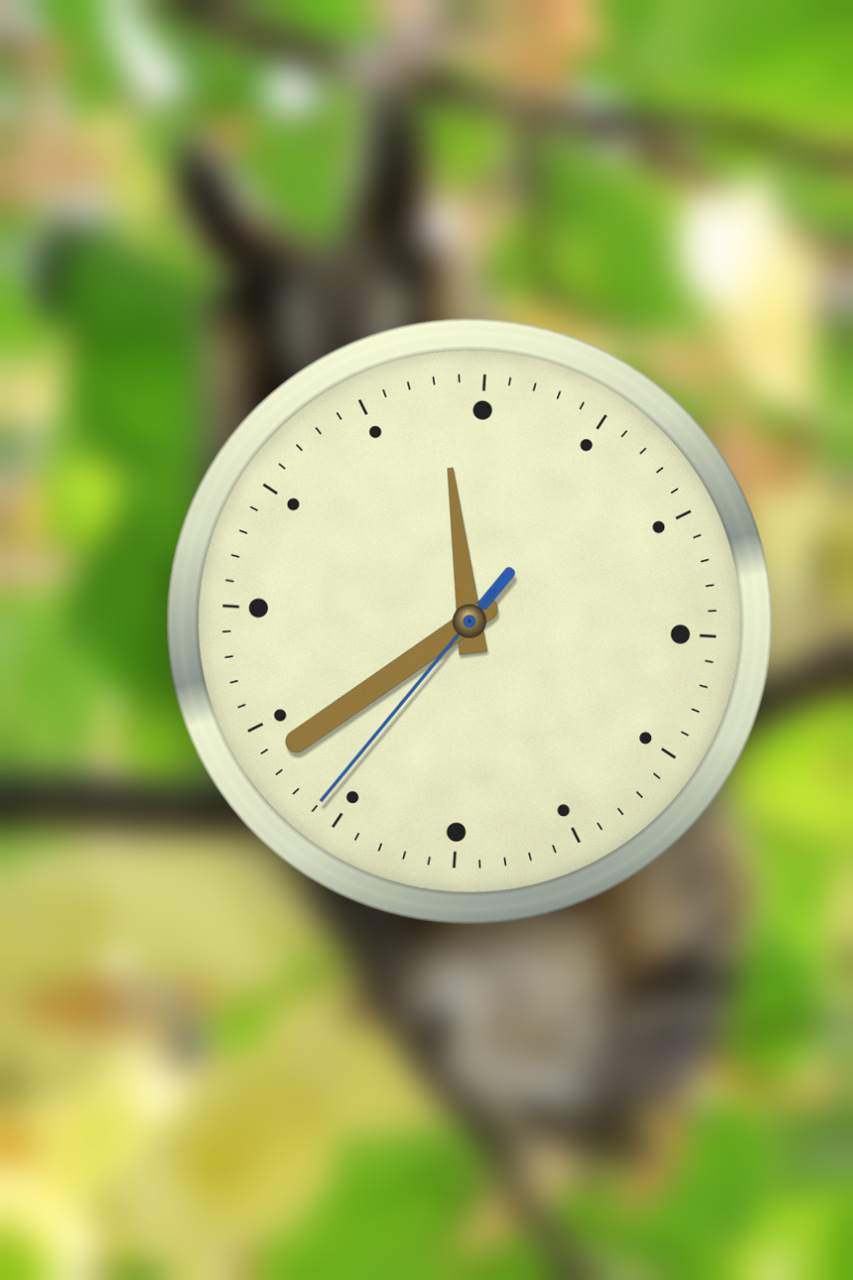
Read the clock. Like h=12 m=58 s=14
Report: h=11 m=38 s=36
